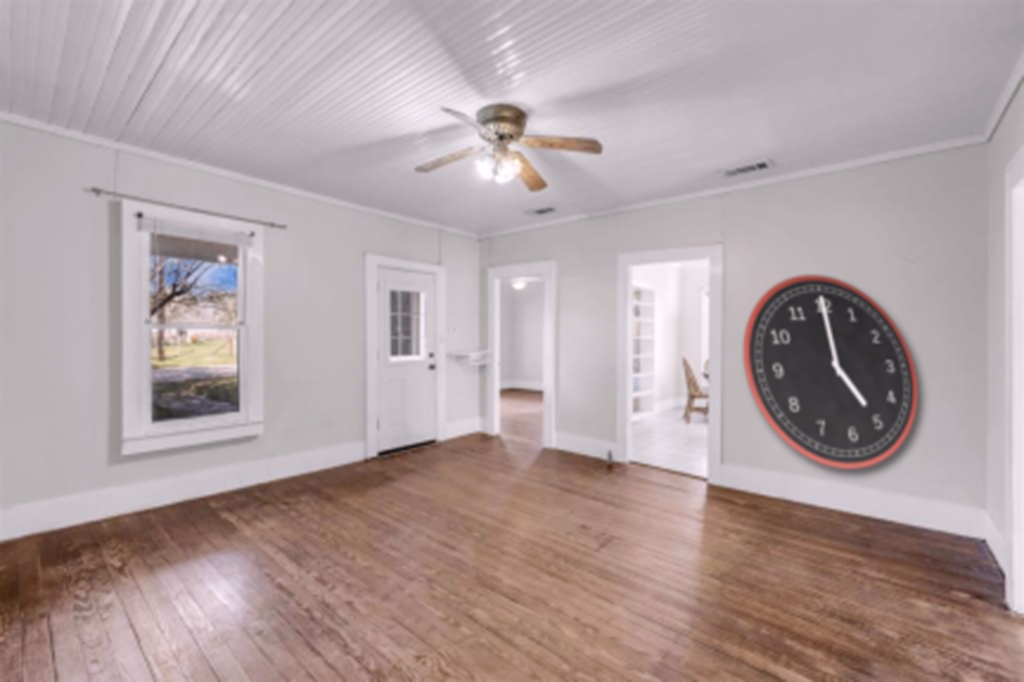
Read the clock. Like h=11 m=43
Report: h=5 m=0
